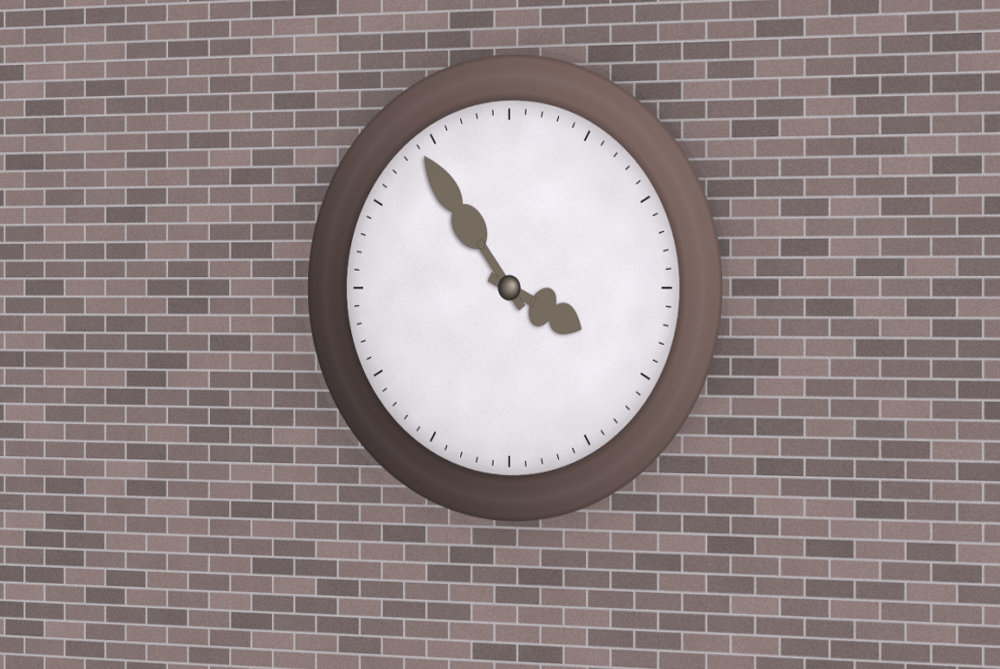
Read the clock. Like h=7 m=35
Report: h=3 m=54
